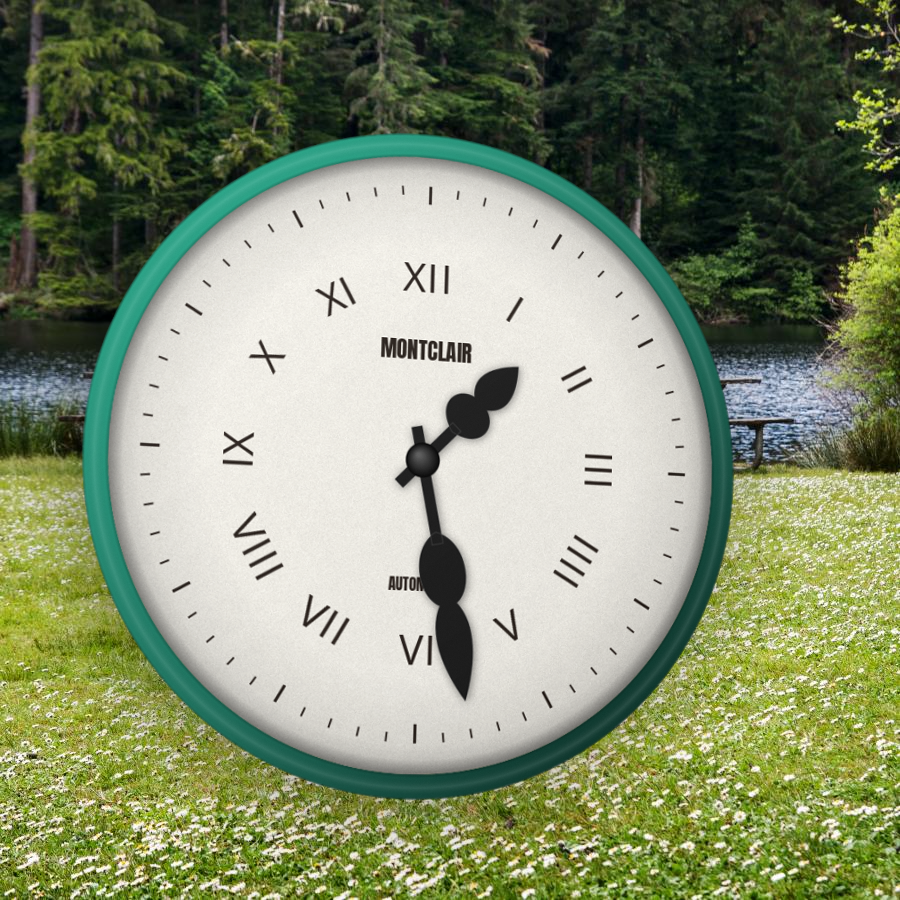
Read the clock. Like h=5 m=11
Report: h=1 m=28
